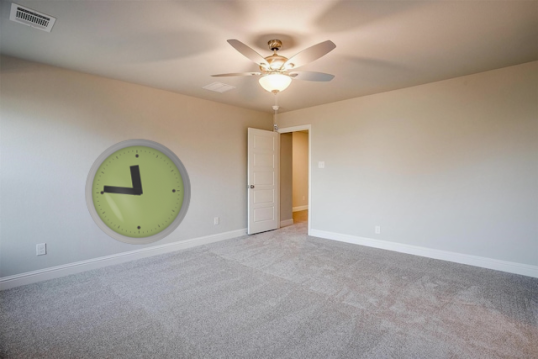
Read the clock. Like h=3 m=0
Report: h=11 m=46
